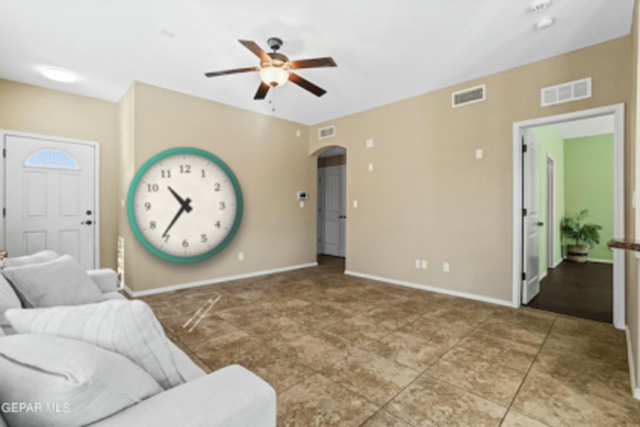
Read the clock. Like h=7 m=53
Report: h=10 m=36
